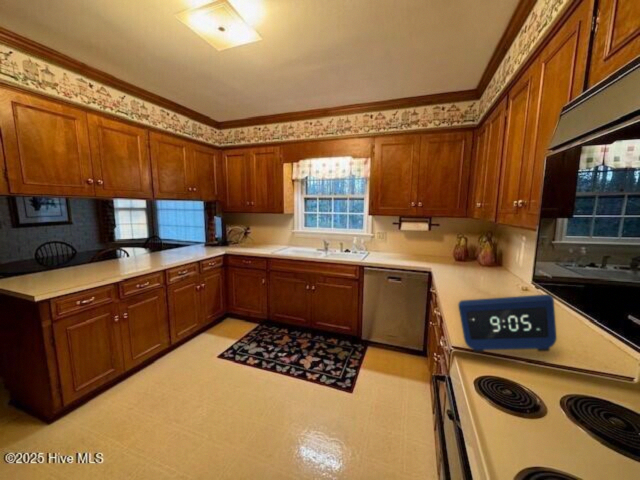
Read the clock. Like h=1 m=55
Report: h=9 m=5
